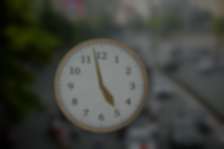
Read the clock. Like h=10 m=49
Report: h=4 m=58
